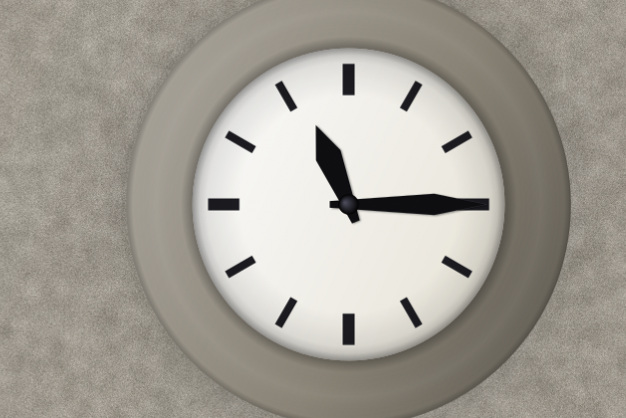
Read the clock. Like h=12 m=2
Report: h=11 m=15
